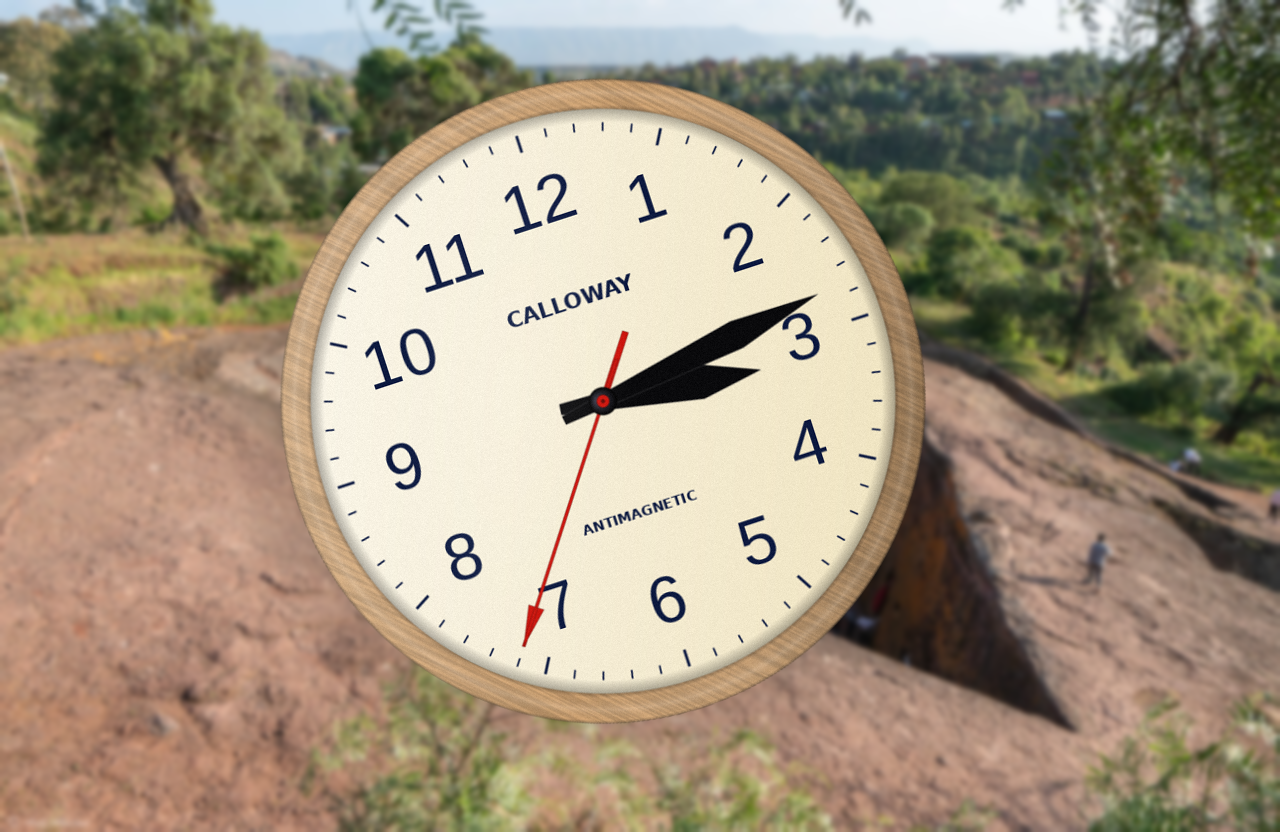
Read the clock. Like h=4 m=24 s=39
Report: h=3 m=13 s=36
